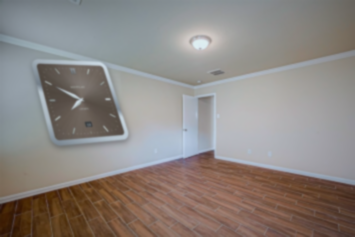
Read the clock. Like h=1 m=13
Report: h=7 m=50
